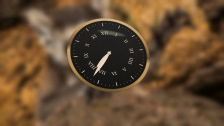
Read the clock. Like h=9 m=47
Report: h=7 m=37
